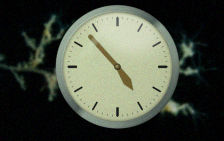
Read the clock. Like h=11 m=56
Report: h=4 m=53
